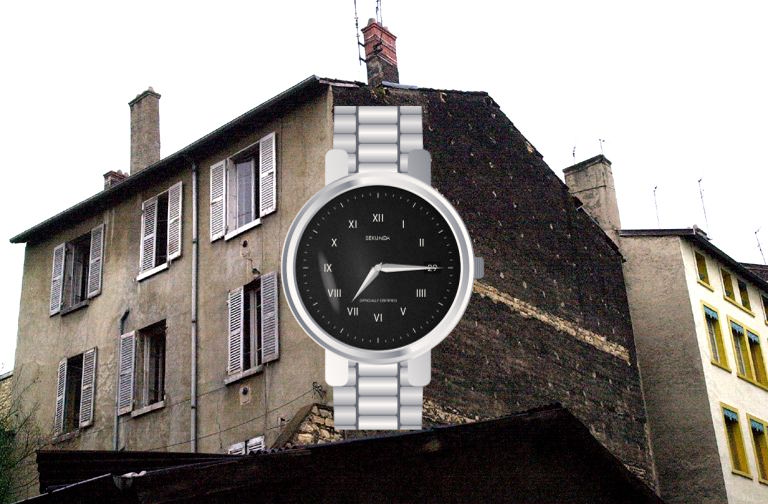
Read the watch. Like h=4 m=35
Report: h=7 m=15
